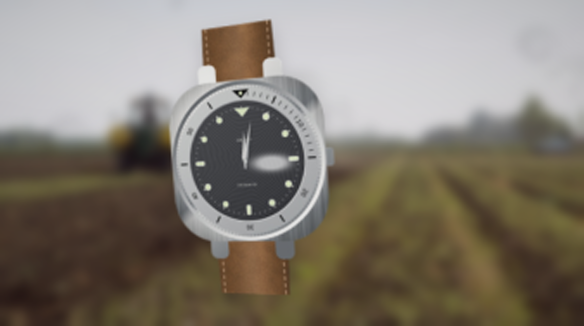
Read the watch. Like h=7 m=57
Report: h=12 m=2
